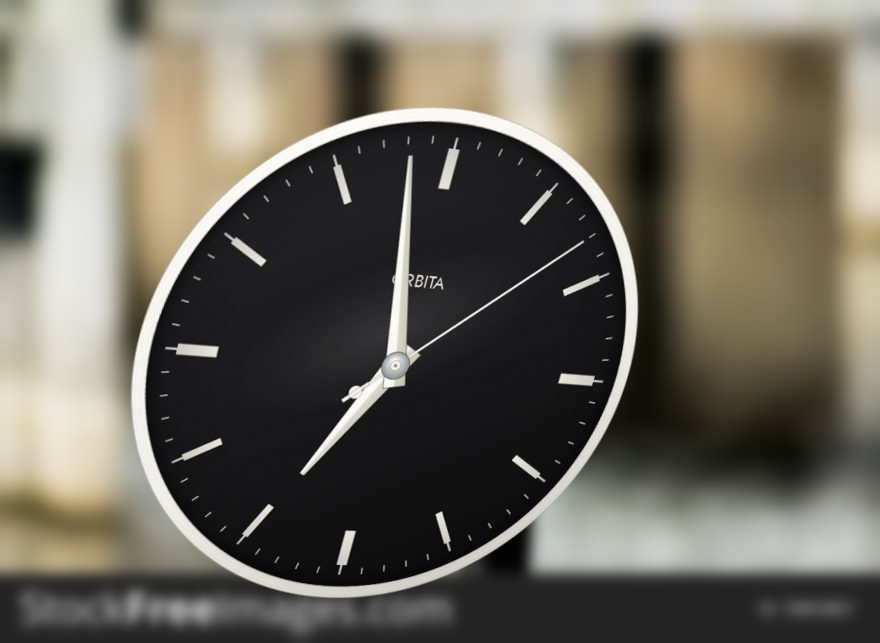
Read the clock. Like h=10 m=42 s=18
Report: h=6 m=58 s=8
